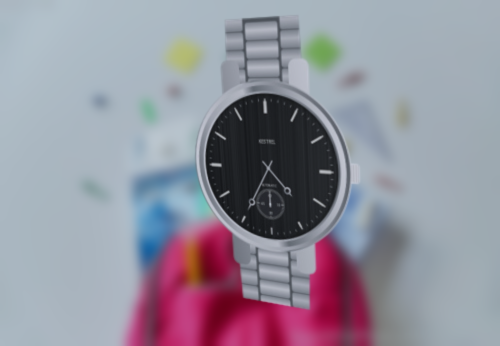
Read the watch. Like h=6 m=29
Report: h=4 m=35
